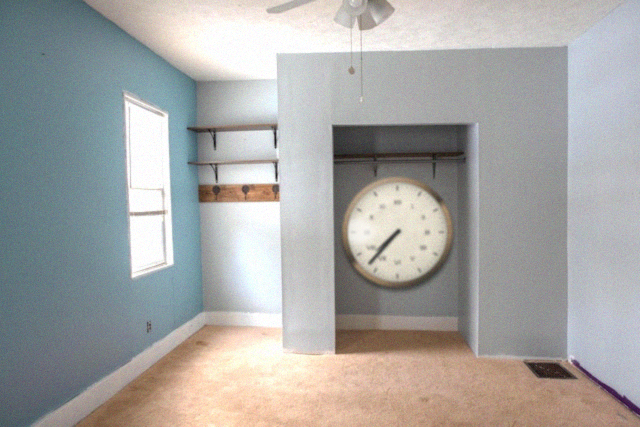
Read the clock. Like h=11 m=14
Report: h=7 m=37
